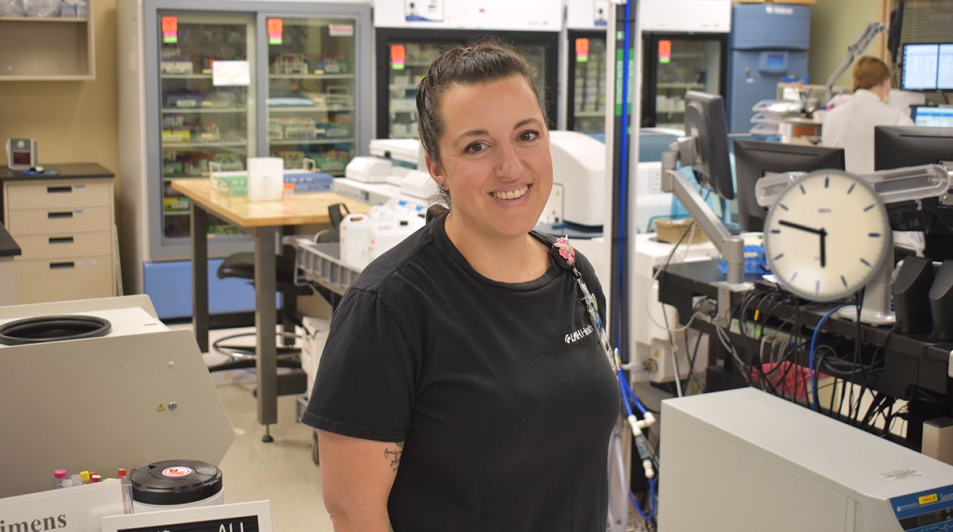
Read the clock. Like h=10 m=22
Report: h=5 m=47
